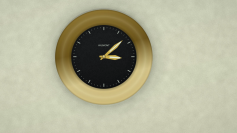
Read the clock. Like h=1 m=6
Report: h=3 m=8
